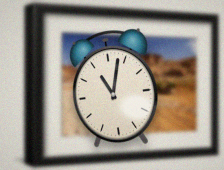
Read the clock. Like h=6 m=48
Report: h=11 m=3
